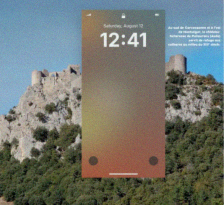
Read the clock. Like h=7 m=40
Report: h=12 m=41
